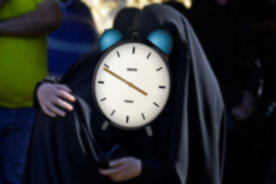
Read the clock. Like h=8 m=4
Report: h=3 m=49
